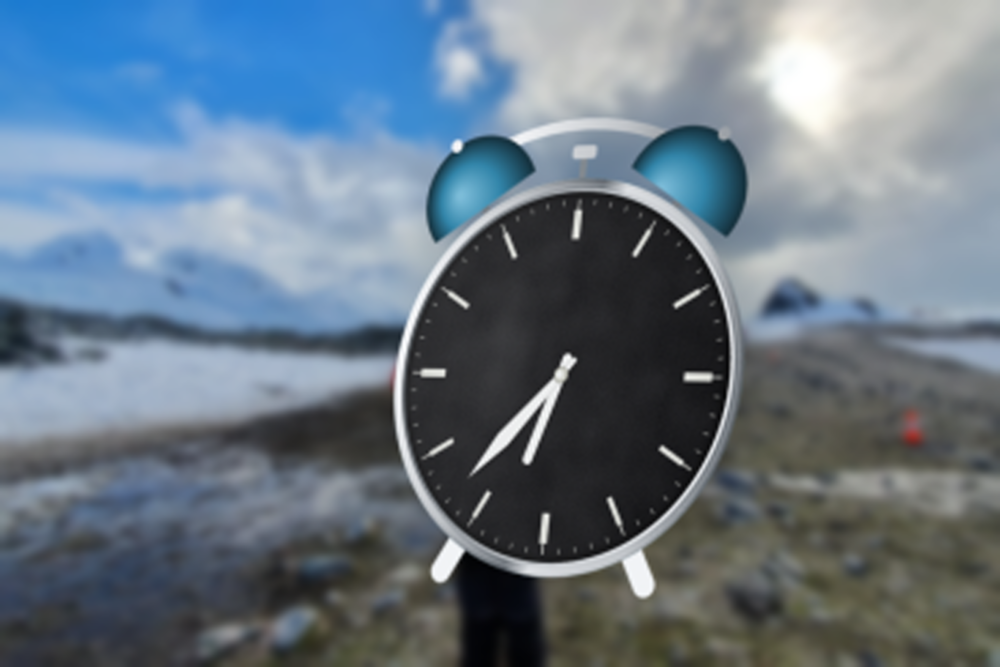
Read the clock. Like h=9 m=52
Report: h=6 m=37
